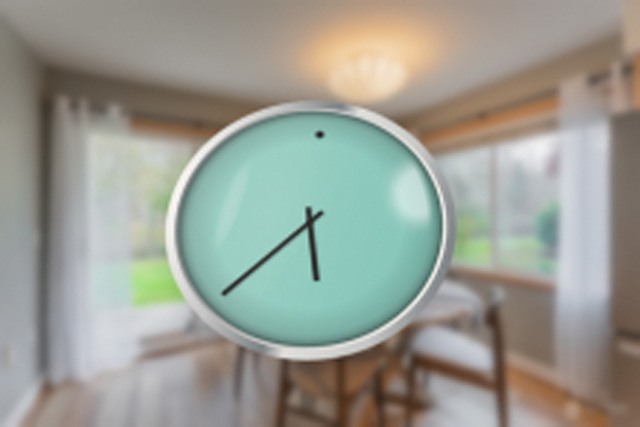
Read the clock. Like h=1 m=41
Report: h=5 m=37
